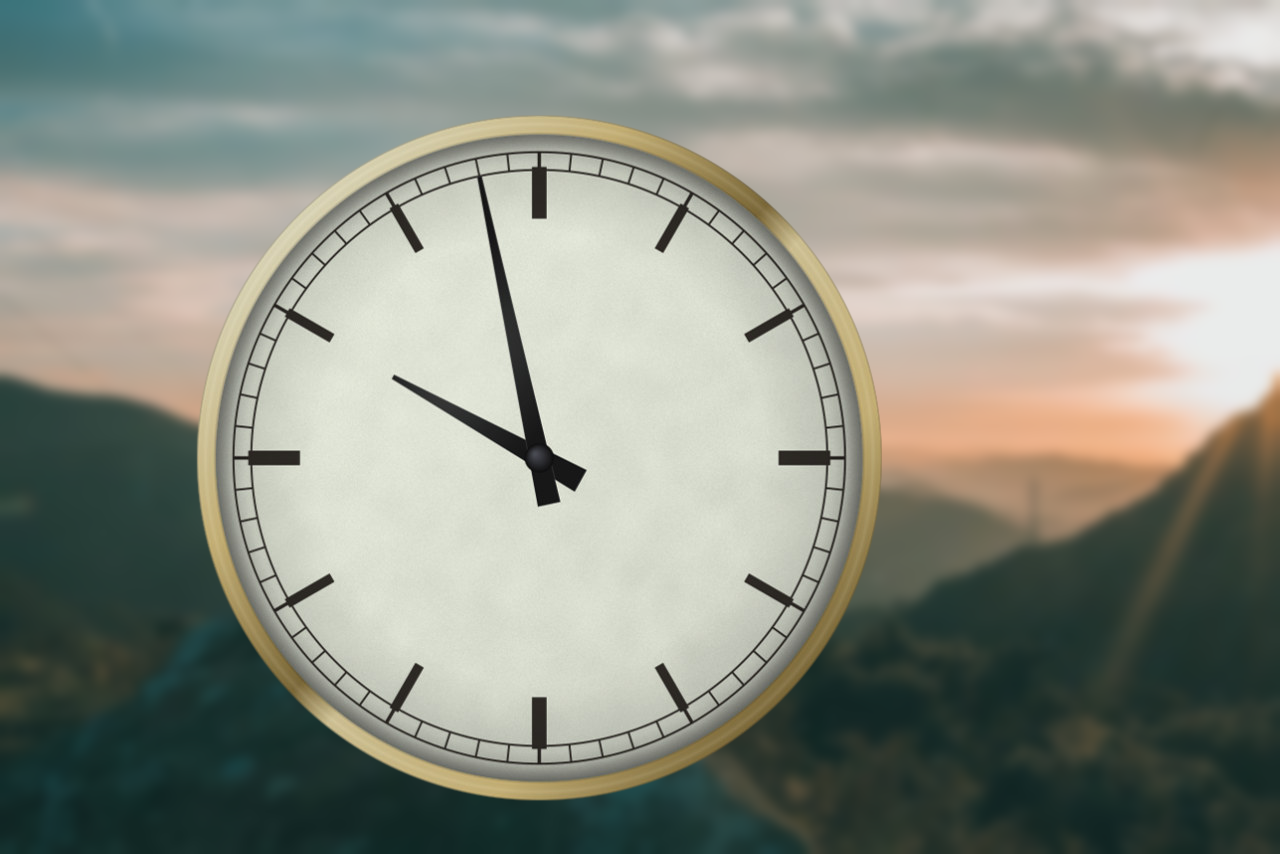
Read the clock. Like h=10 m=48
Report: h=9 m=58
